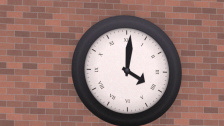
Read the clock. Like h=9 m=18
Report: h=4 m=1
